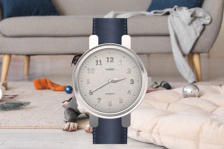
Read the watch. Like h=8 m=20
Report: h=2 m=40
